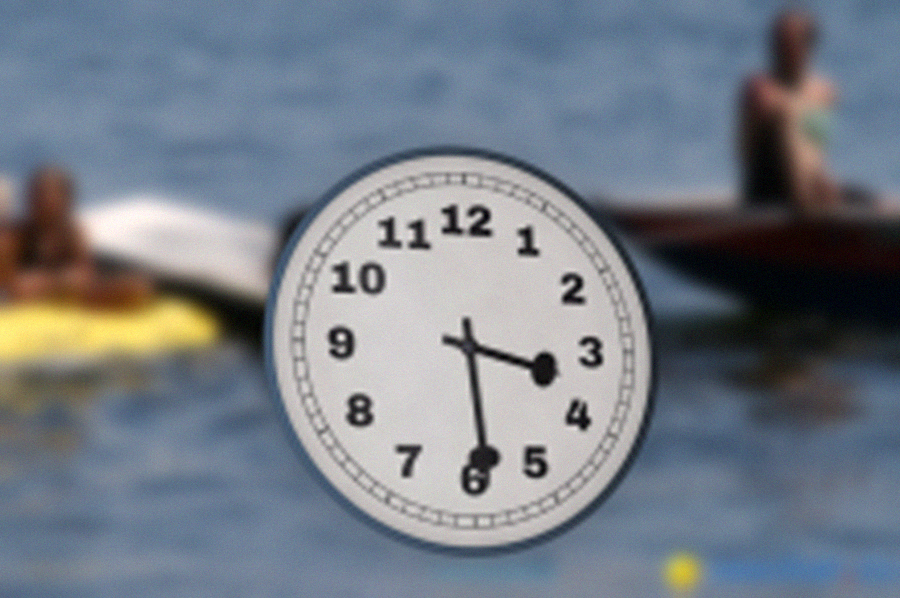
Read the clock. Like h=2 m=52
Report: h=3 m=29
